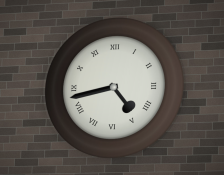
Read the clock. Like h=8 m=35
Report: h=4 m=43
